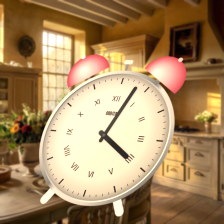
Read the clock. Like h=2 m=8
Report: h=4 m=3
